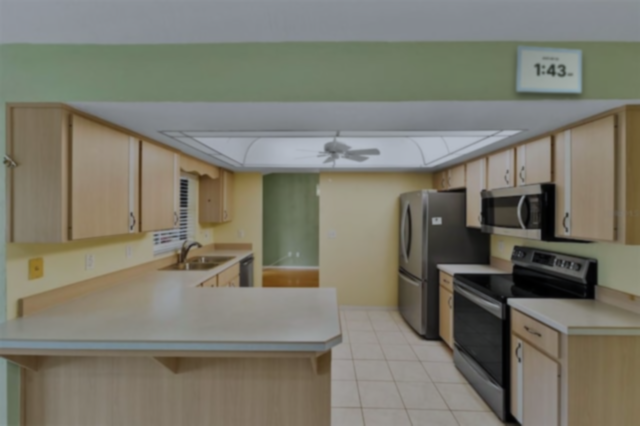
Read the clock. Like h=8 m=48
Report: h=1 m=43
